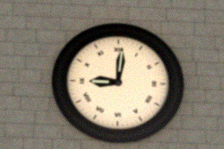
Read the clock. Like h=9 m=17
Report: h=9 m=1
